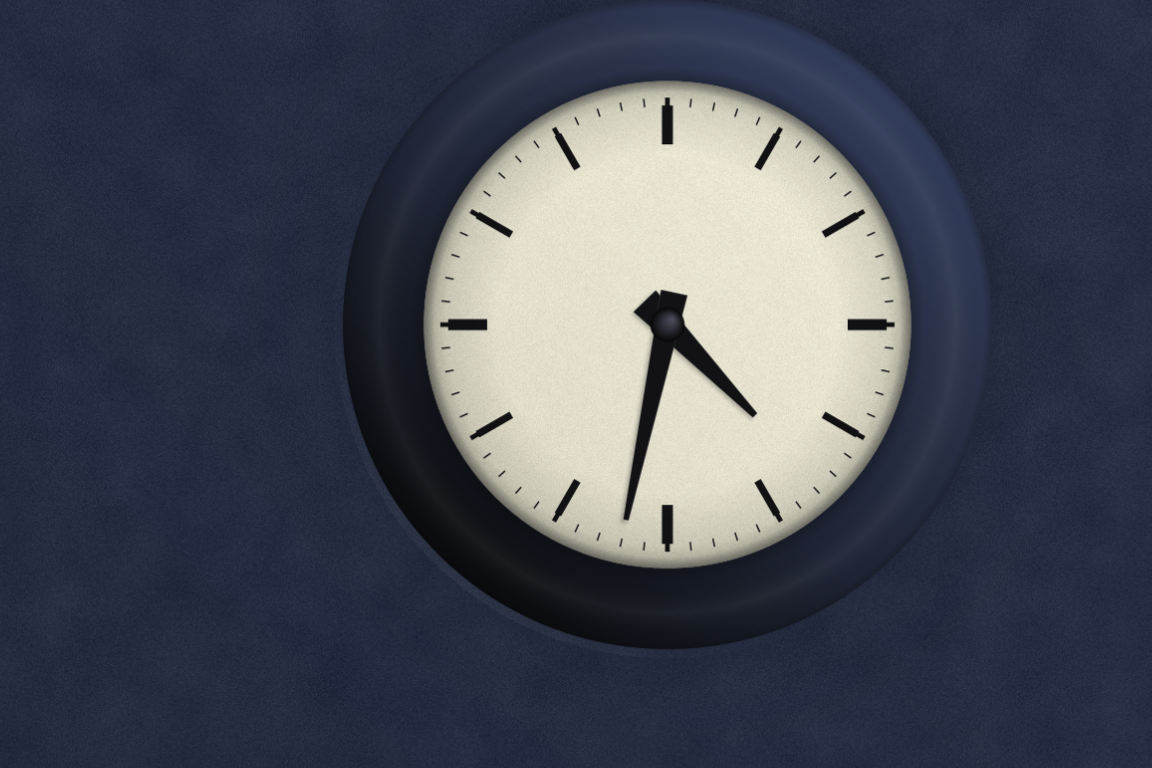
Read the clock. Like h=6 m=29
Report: h=4 m=32
